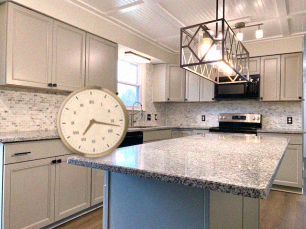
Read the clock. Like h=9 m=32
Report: h=7 m=17
